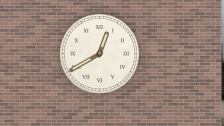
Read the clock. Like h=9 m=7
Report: h=12 m=40
